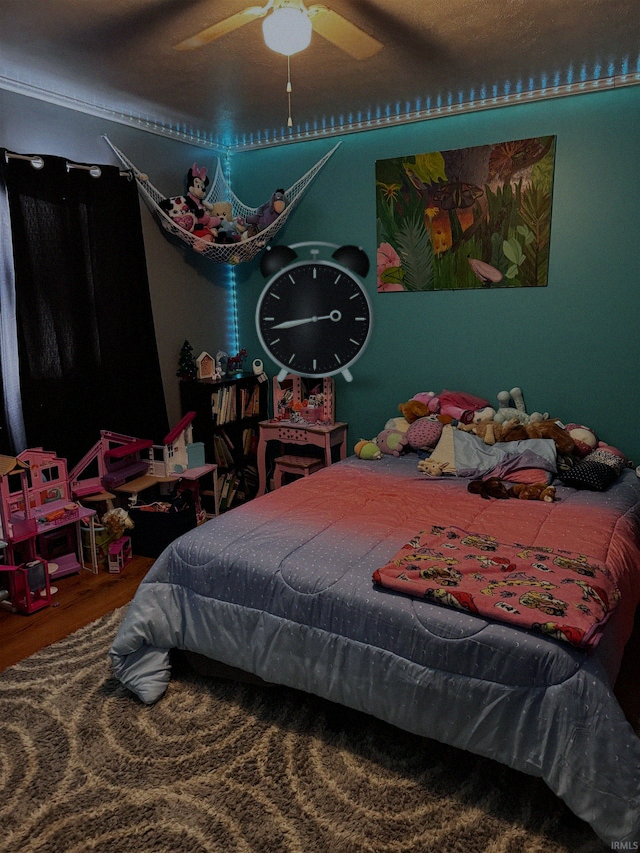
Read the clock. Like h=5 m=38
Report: h=2 m=43
